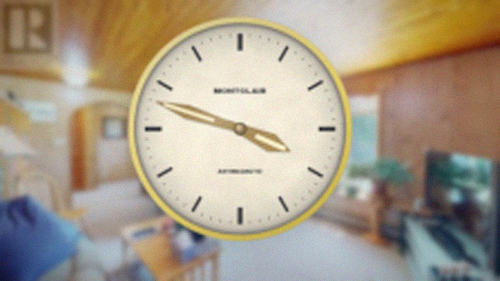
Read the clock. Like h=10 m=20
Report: h=3 m=48
